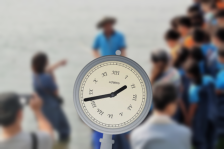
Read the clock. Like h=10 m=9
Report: h=1 m=42
